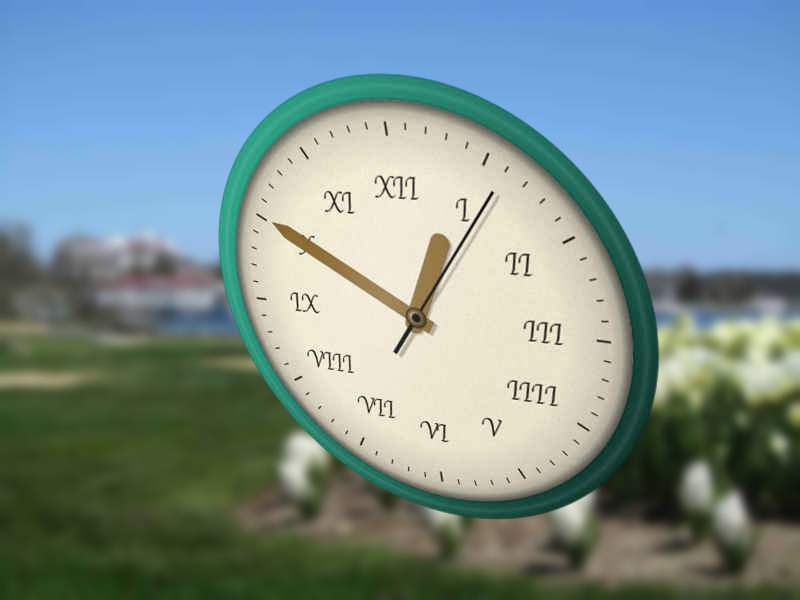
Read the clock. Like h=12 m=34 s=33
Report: h=12 m=50 s=6
